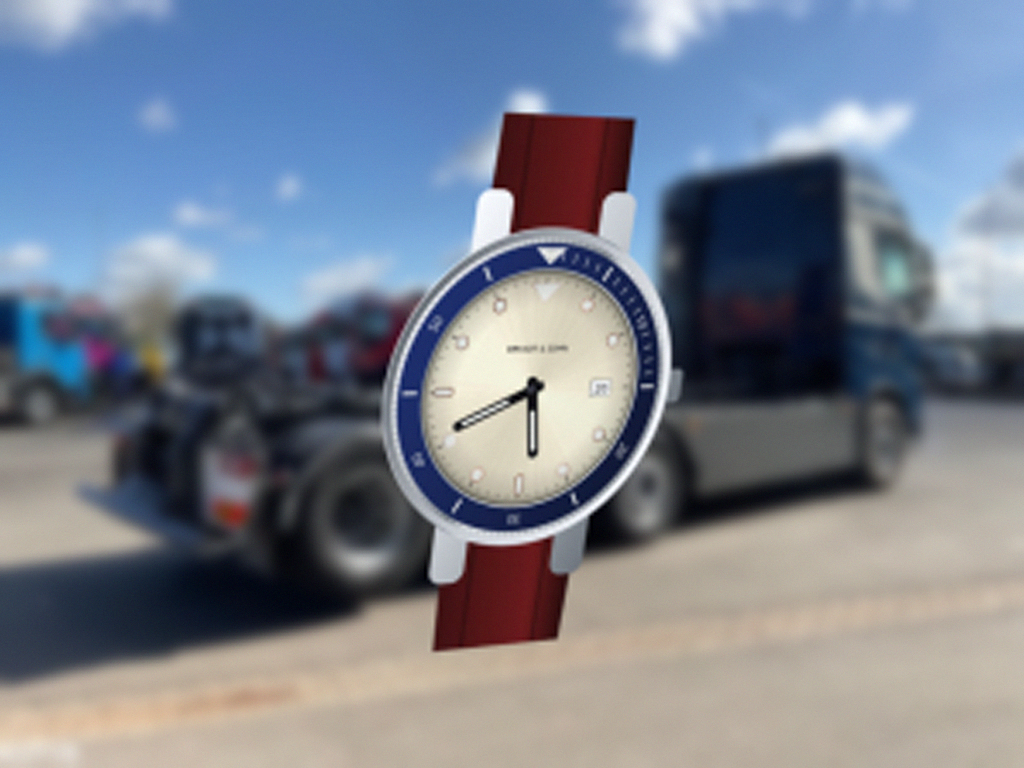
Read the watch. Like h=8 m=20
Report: h=5 m=41
